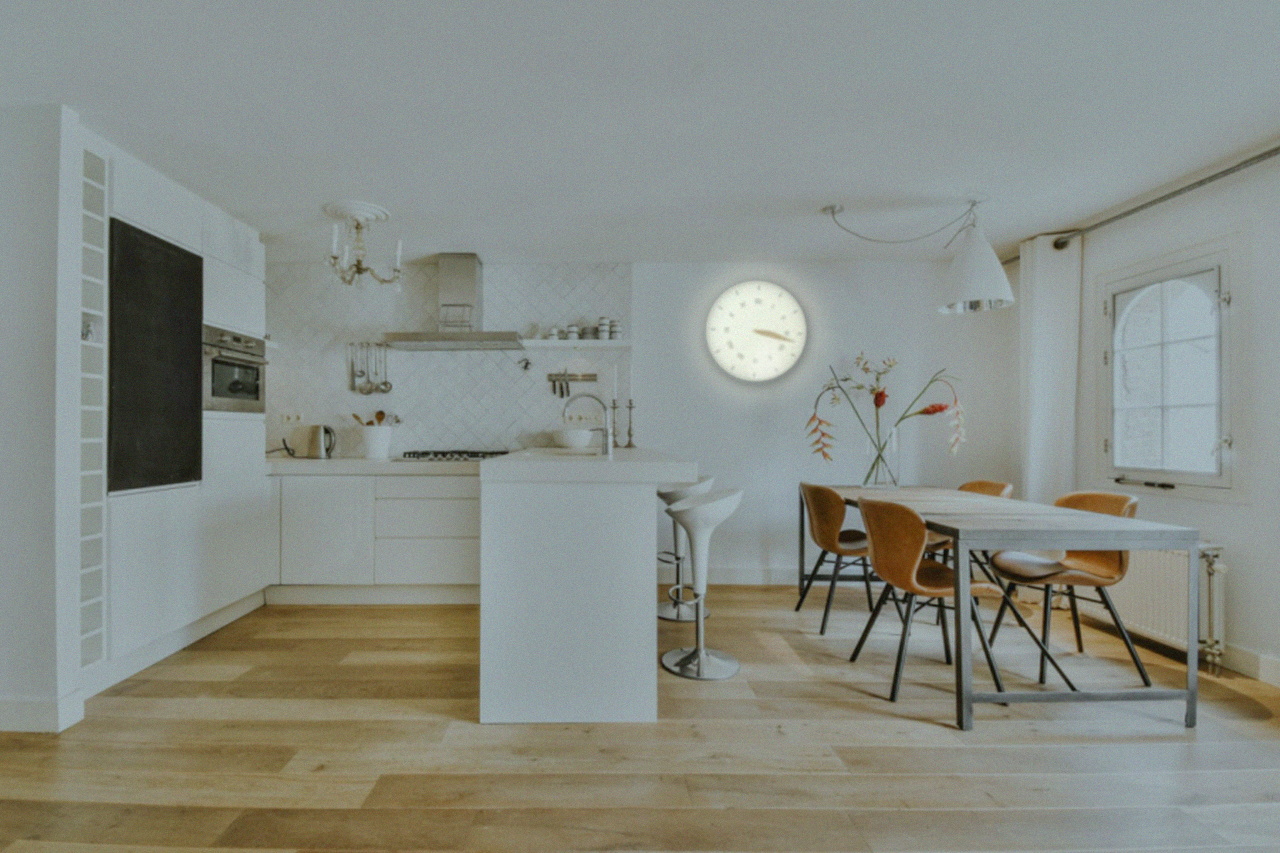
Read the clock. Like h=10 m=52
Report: h=3 m=17
